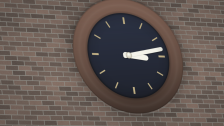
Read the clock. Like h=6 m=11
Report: h=3 m=13
